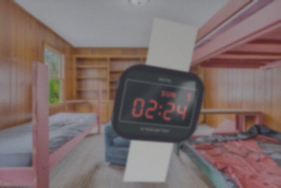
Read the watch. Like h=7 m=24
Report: h=2 m=24
